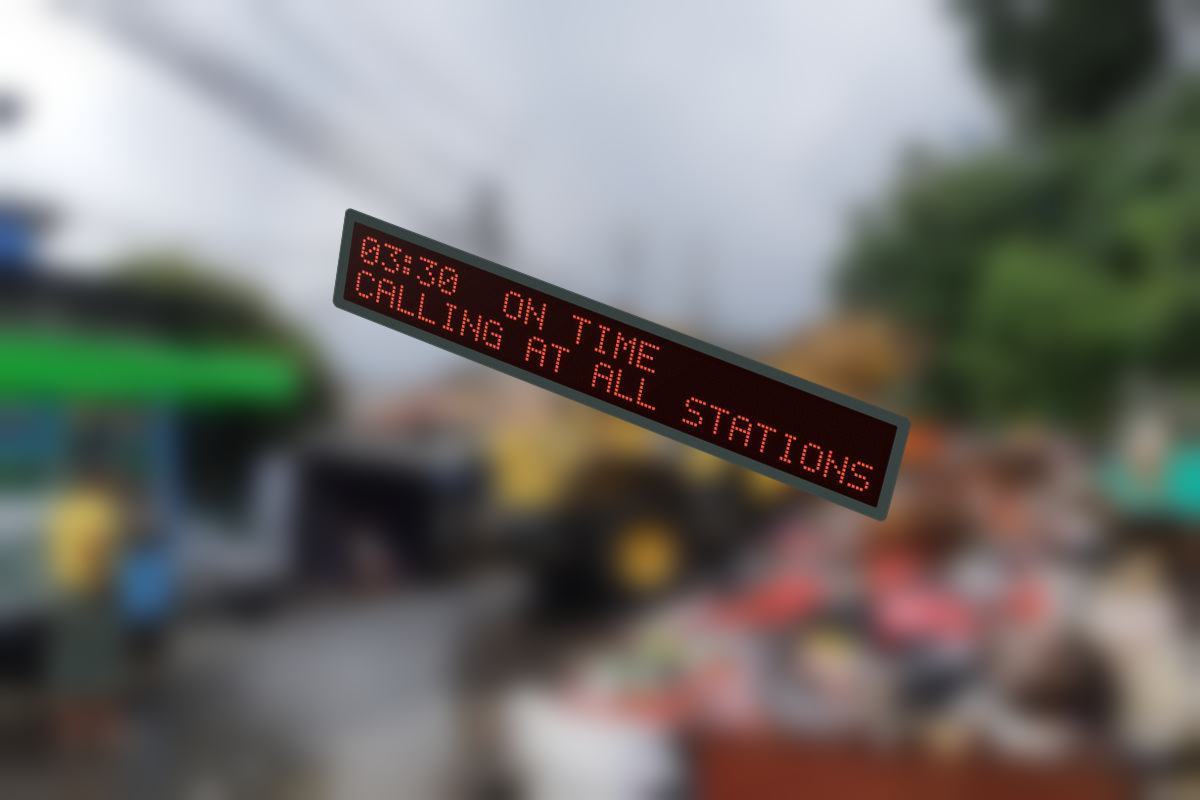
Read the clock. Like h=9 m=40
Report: h=3 m=30
